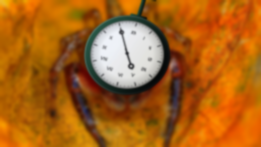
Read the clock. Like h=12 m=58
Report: h=4 m=55
